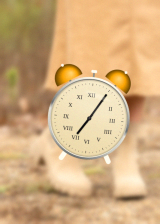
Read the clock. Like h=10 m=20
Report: h=7 m=5
